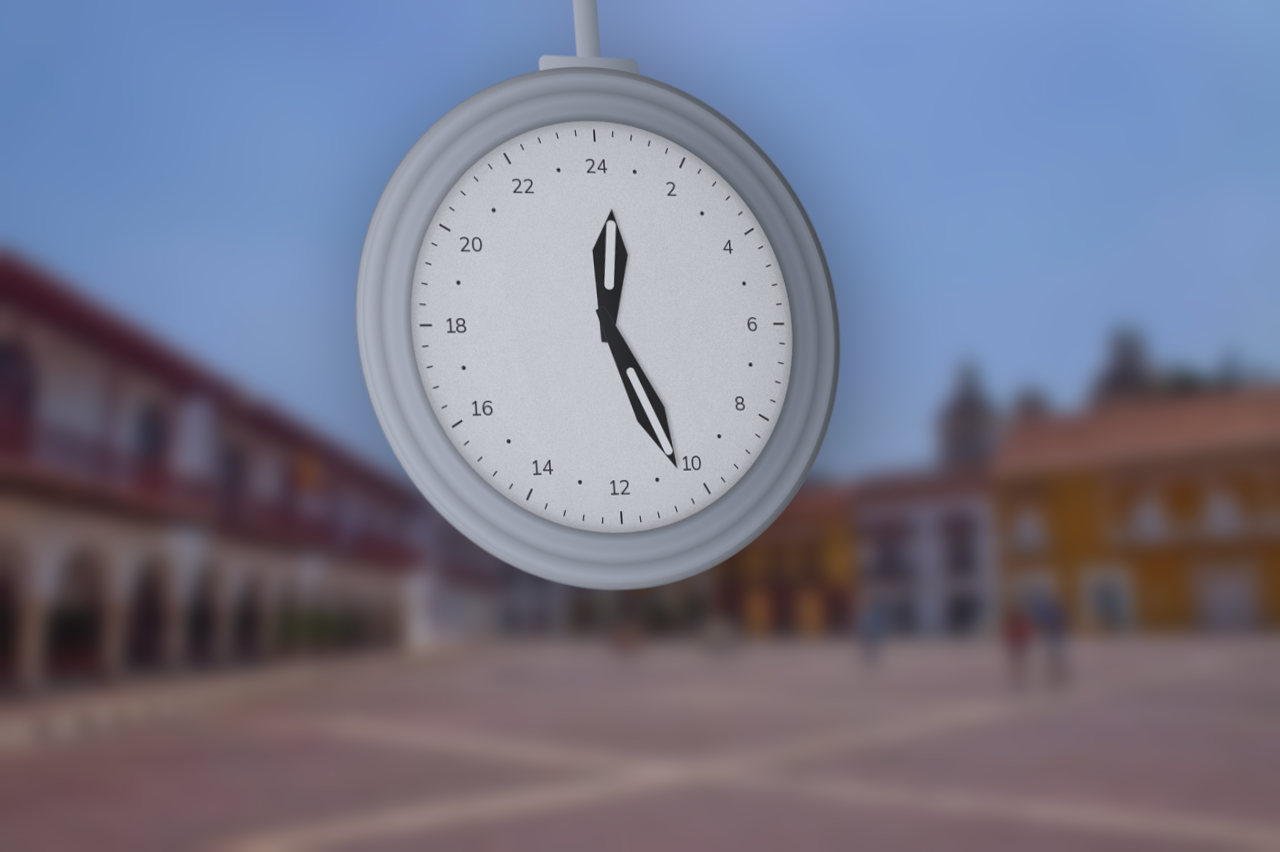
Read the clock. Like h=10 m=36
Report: h=0 m=26
